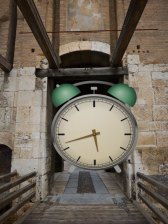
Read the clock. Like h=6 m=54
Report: h=5 m=42
